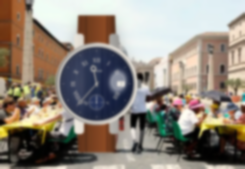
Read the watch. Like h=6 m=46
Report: h=11 m=37
